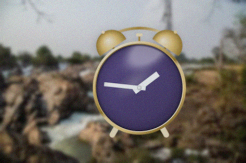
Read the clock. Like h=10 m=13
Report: h=1 m=46
